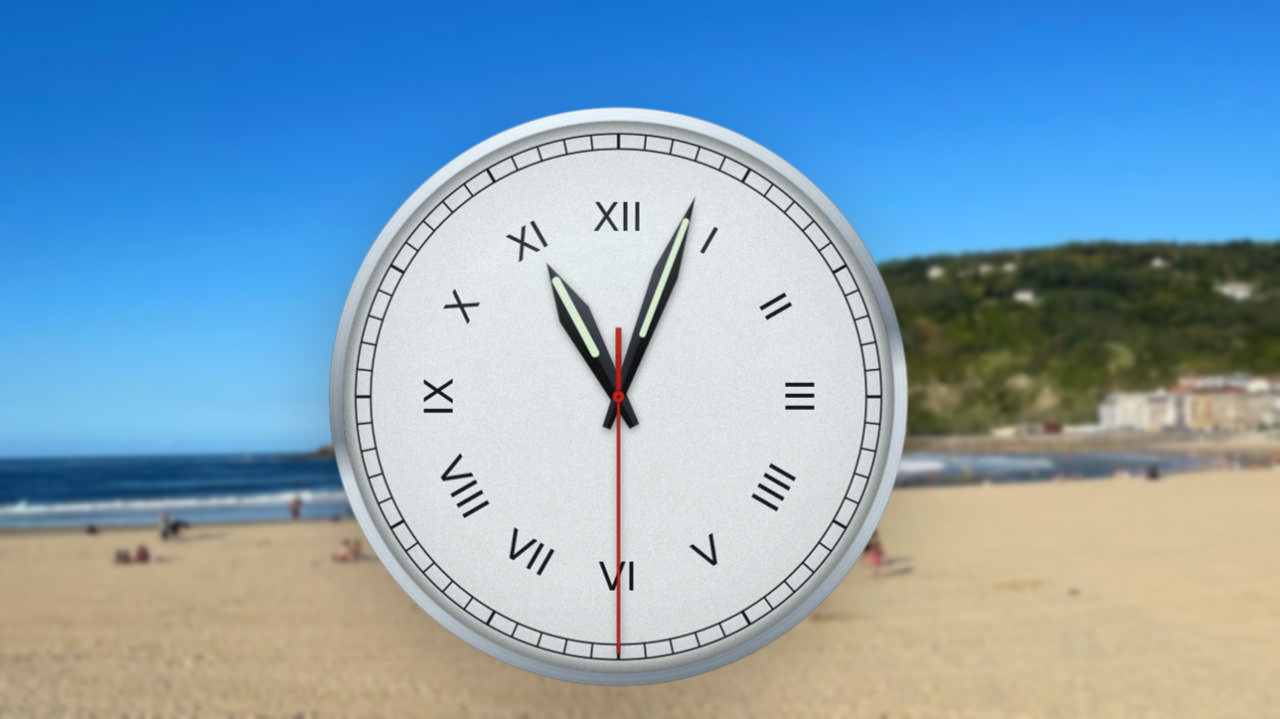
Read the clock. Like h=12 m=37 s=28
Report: h=11 m=3 s=30
